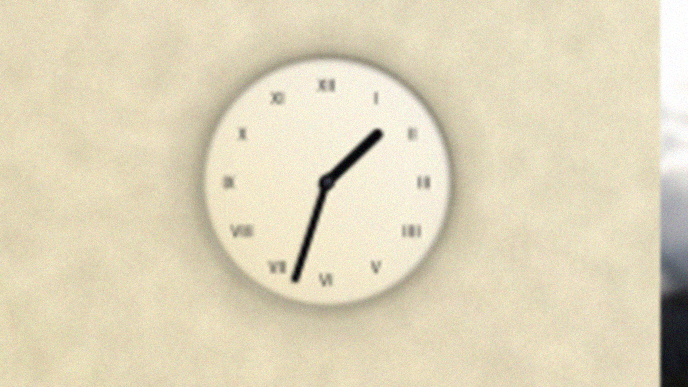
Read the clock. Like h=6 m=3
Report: h=1 m=33
